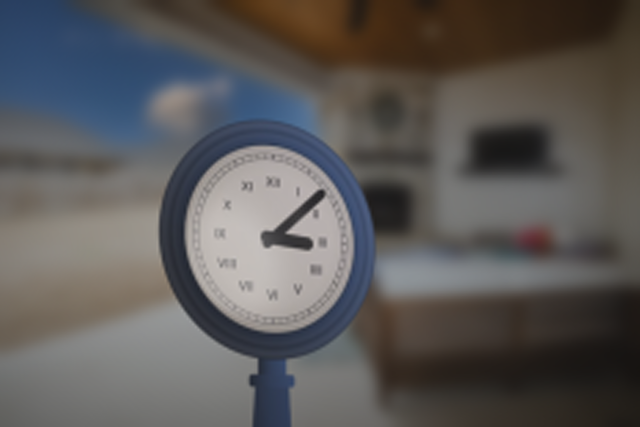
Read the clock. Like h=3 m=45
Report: h=3 m=8
